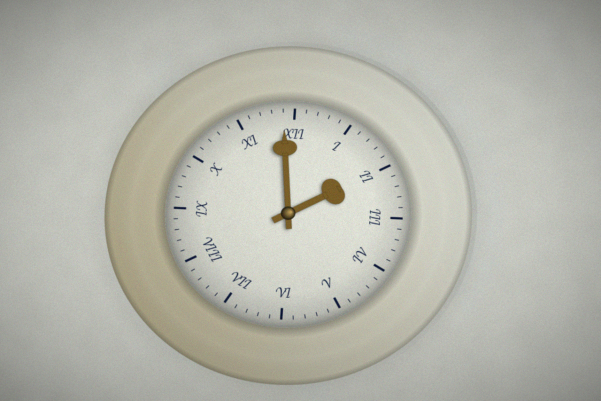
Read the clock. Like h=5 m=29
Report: h=1 m=59
